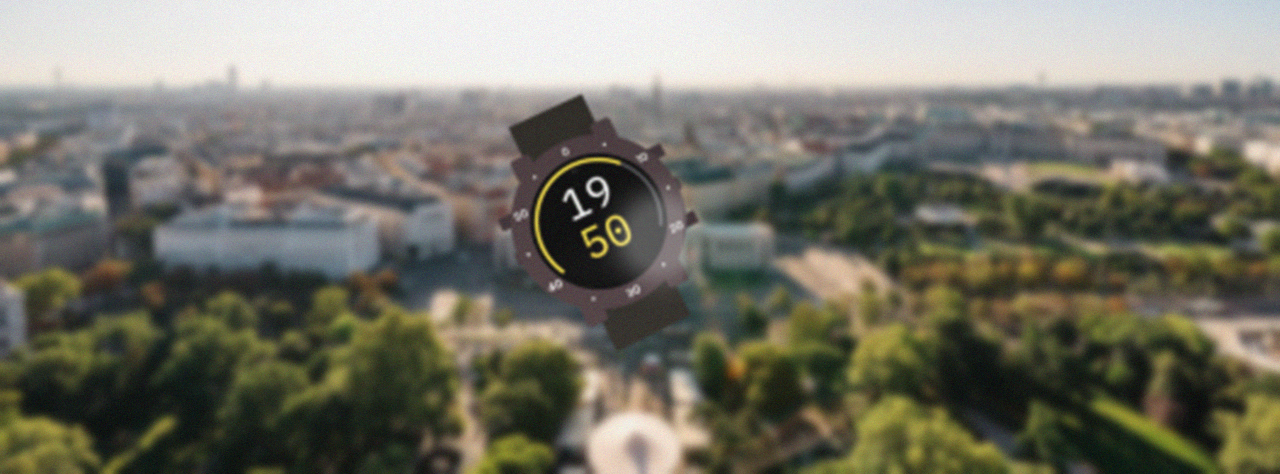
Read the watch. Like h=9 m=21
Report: h=19 m=50
